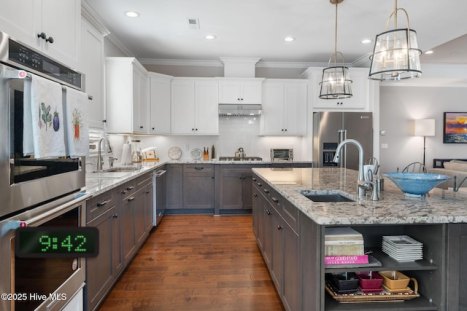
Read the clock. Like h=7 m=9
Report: h=9 m=42
